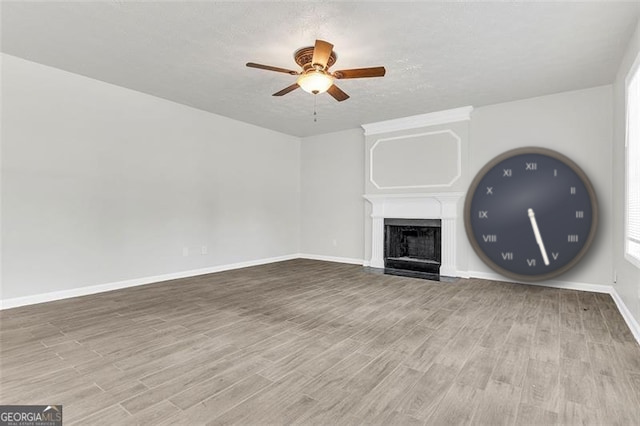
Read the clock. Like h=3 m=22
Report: h=5 m=27
